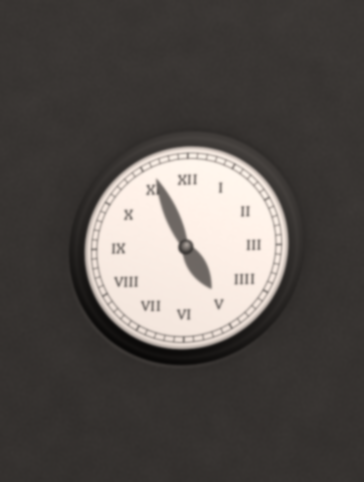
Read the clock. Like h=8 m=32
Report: h=4 m=56
